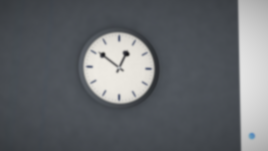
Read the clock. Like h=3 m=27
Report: h=12 m=51
